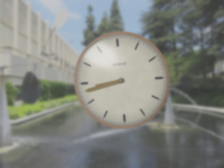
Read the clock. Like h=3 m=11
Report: h=8 m=43
